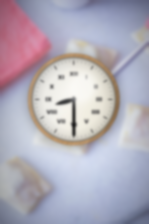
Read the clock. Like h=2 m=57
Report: h=8 m=30
